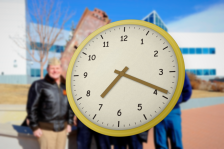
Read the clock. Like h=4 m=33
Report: h=7 m=19
